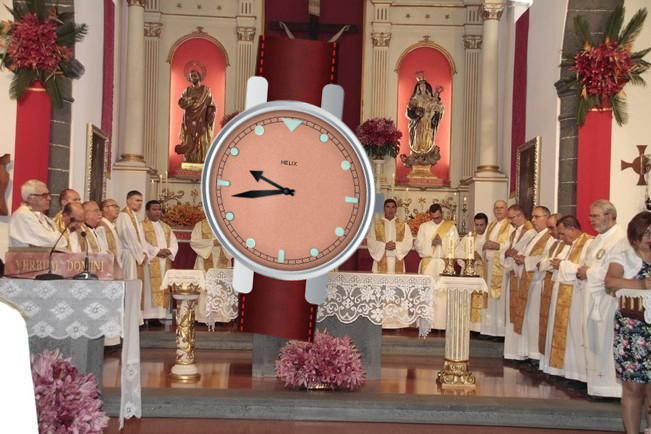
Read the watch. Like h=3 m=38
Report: h=9 m=43
